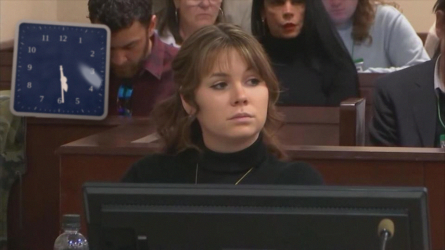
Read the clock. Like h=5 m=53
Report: h=5 m=29
